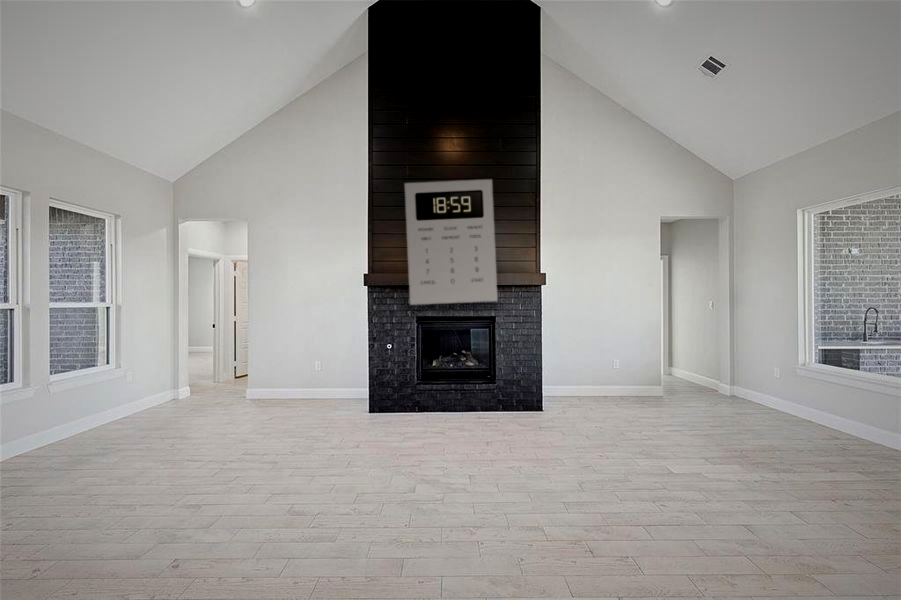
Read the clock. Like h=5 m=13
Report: h=18 m=59
